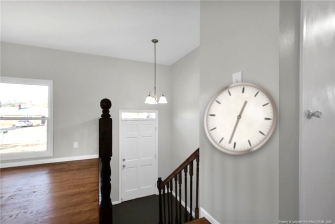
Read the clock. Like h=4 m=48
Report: h=12 m=32
